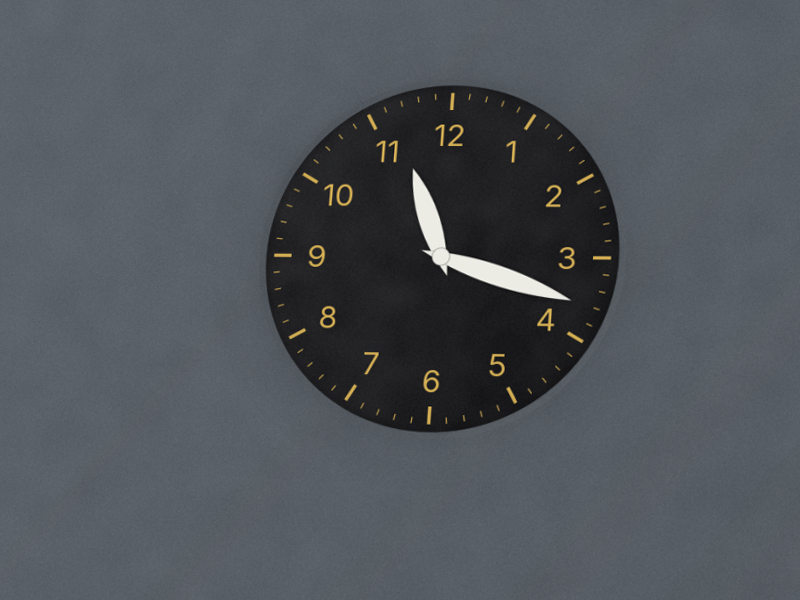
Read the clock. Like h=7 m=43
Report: h=11 m=18
